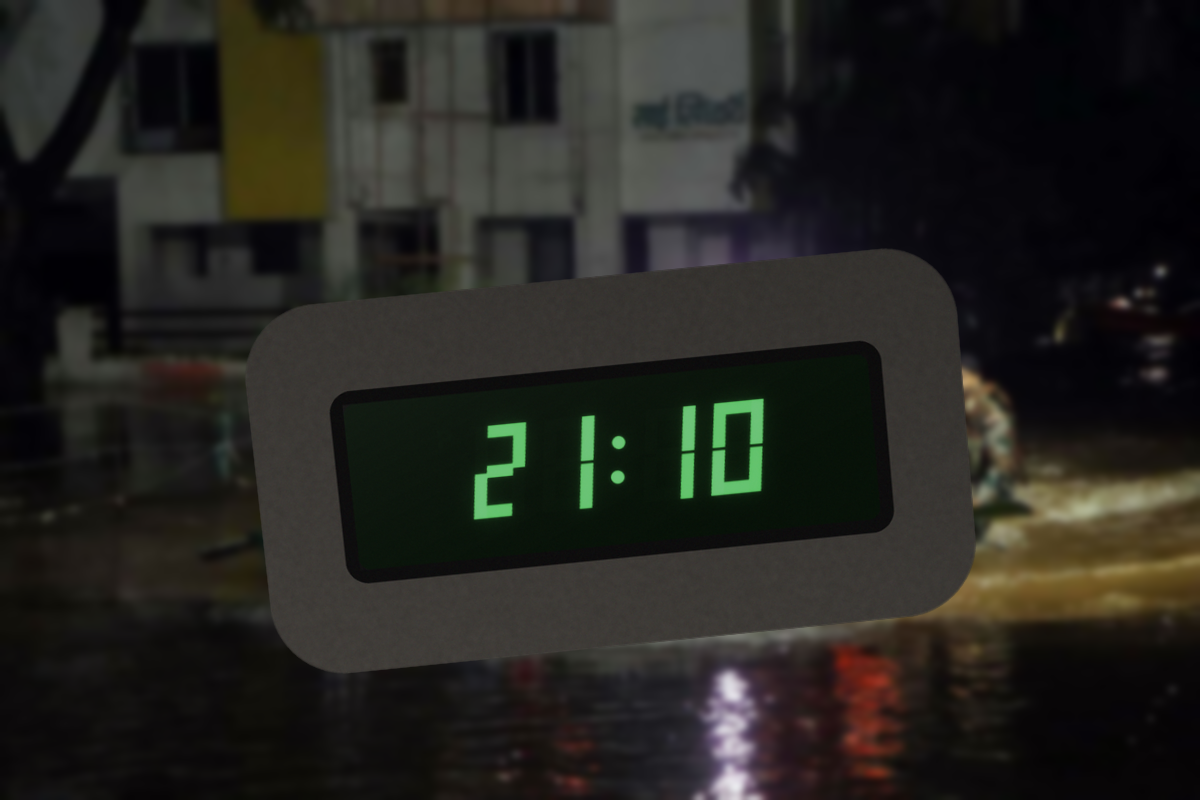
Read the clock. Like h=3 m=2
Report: h=21 m=10
